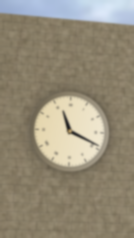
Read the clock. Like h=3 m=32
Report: h=11 m=19
